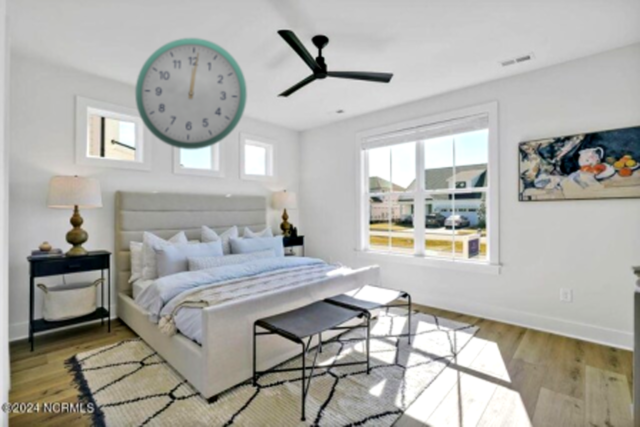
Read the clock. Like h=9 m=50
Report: h=12 m=1
